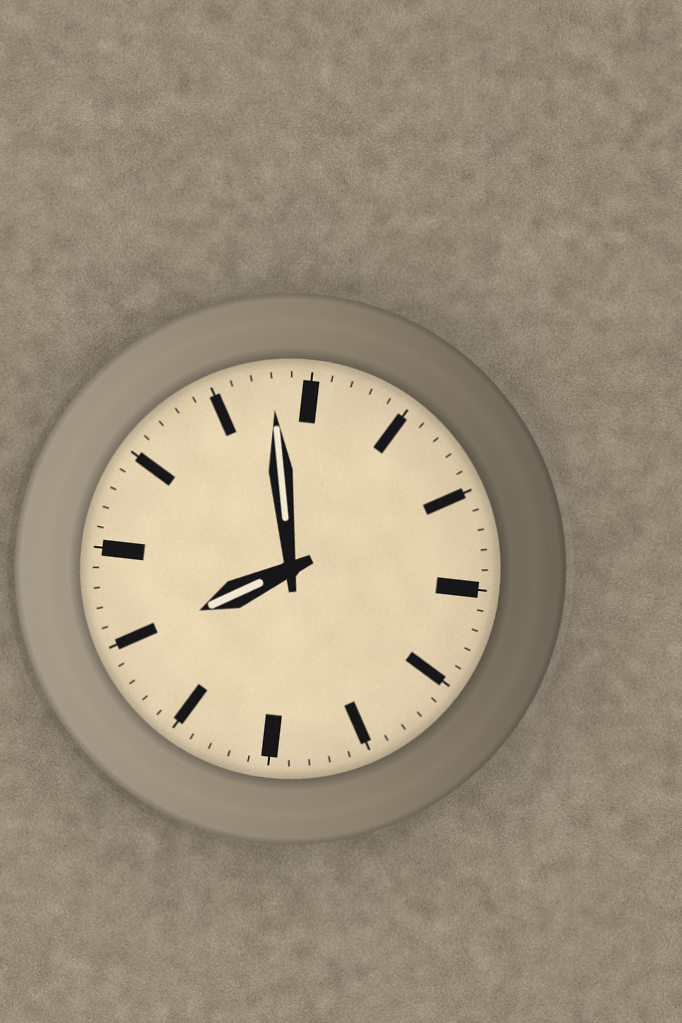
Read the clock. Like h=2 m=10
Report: h=7 m=58
